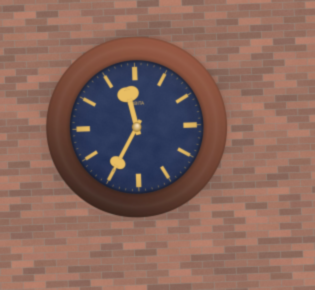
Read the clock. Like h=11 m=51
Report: h=11 m=35
